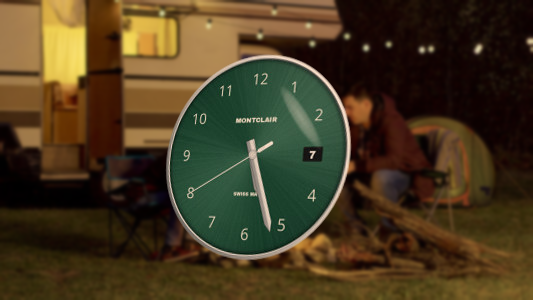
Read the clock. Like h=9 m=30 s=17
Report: h=5 m=26 s=40
